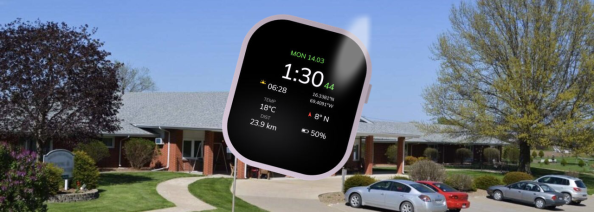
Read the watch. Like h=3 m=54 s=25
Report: h=1 m=30 s=44
